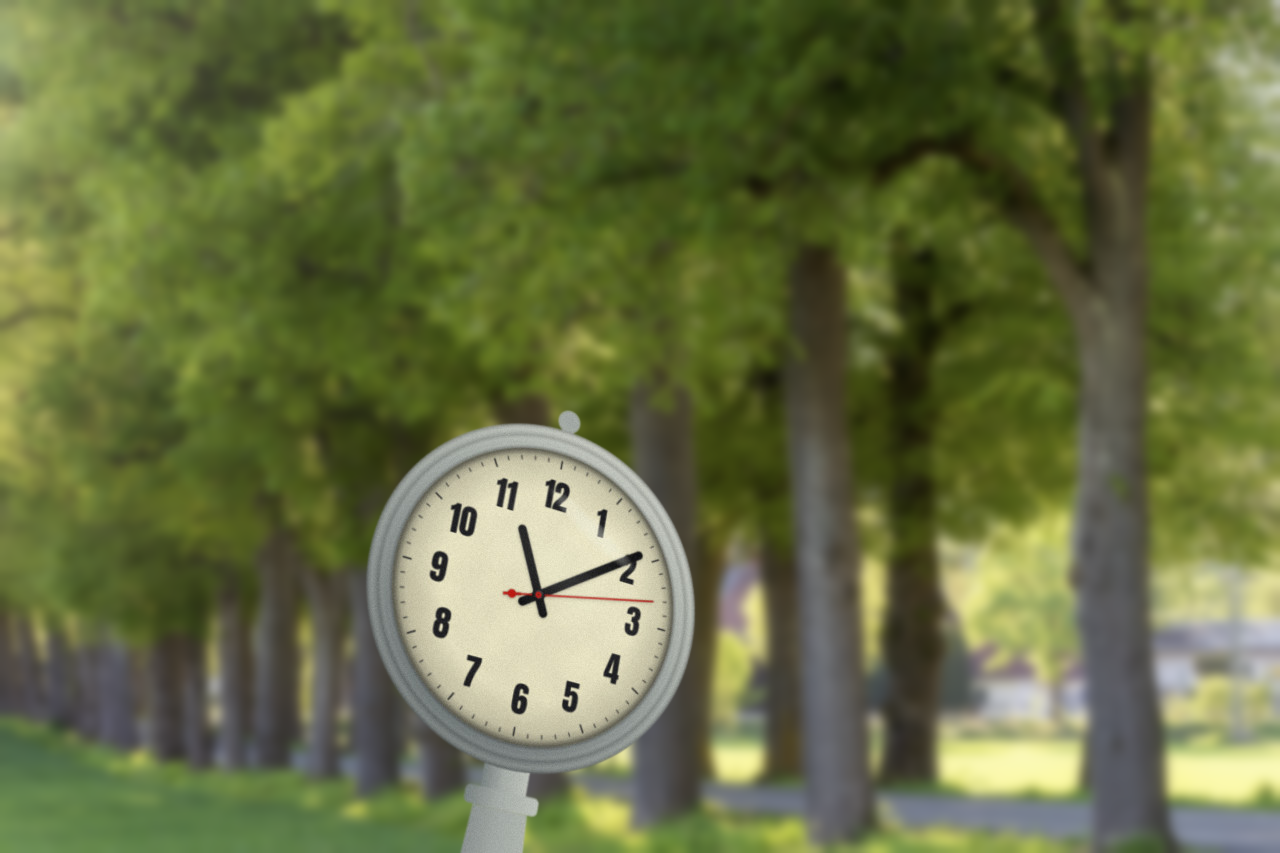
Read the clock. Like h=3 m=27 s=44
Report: h=11 m=9 s=13
